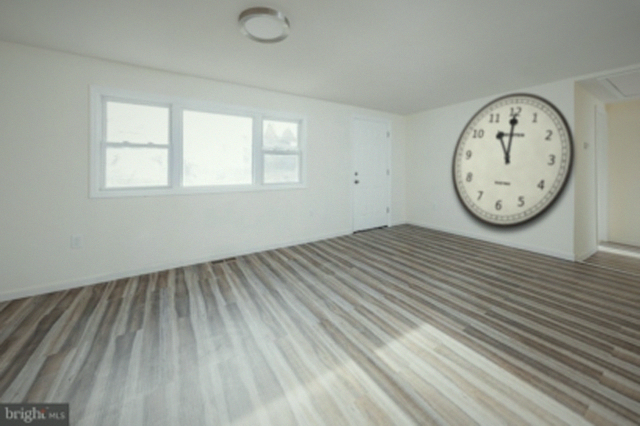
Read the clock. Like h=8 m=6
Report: h=11 m=0
